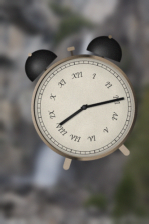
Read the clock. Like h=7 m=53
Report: h=8 m=15
